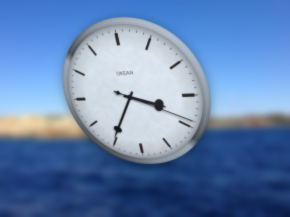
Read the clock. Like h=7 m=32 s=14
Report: h=3 m=35 s=19
